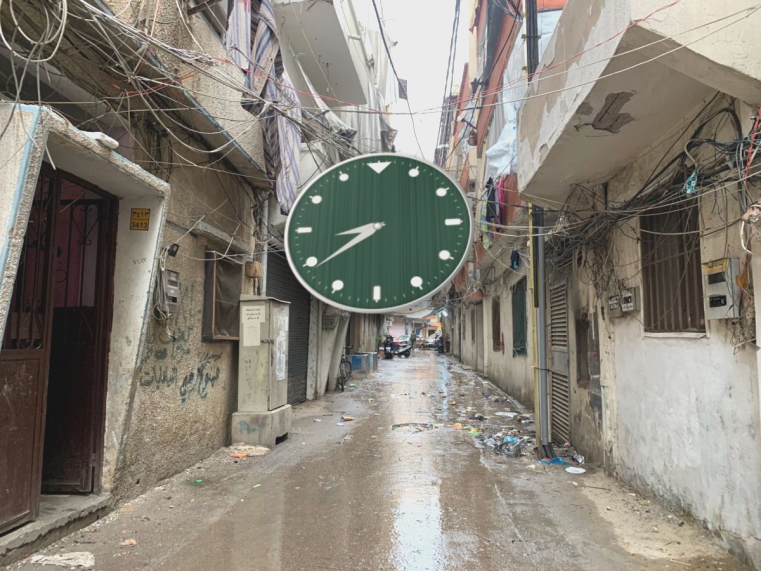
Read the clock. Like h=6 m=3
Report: h=8 m=39
